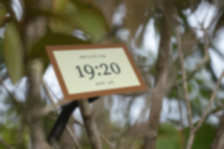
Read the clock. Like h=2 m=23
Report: h=19 m=20
